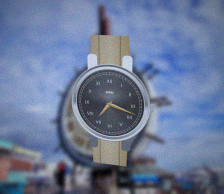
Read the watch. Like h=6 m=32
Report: h=7 m=18
